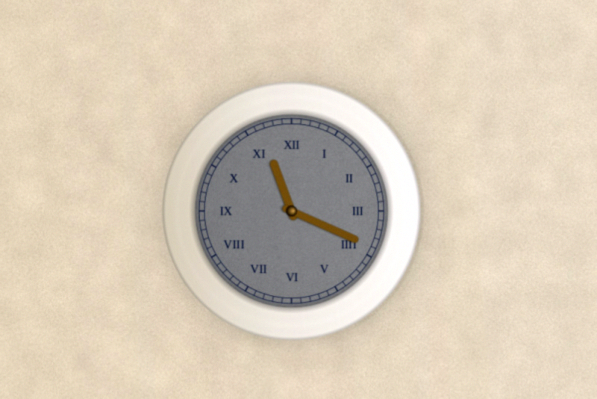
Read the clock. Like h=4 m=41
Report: h=11 m=19
